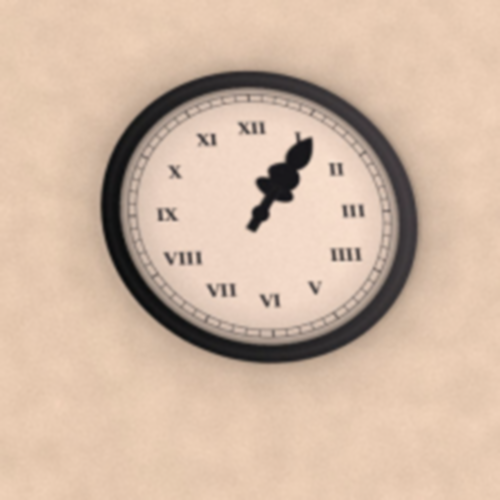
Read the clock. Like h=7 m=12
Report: h=1 m=6
